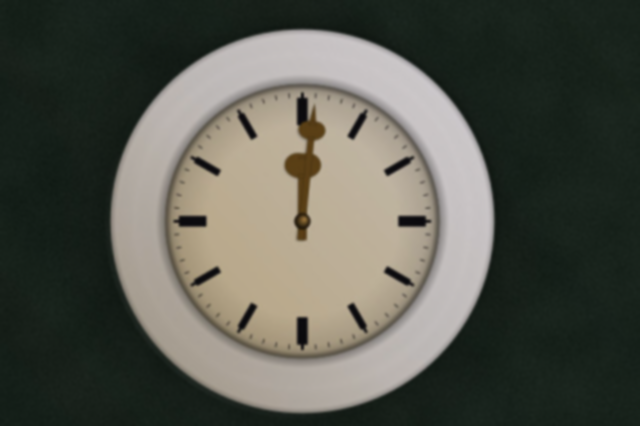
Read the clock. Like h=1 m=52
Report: h=12 m=1
